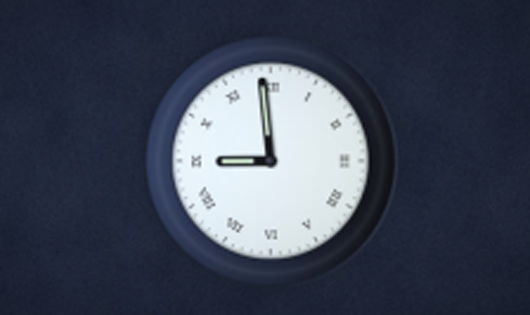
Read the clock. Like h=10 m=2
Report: h=8 m=59
